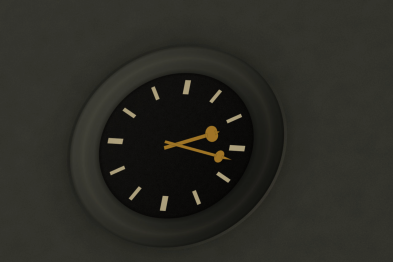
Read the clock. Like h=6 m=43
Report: h=2 m=17
